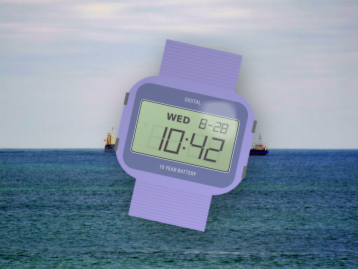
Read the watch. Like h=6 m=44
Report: h=10 m=42
